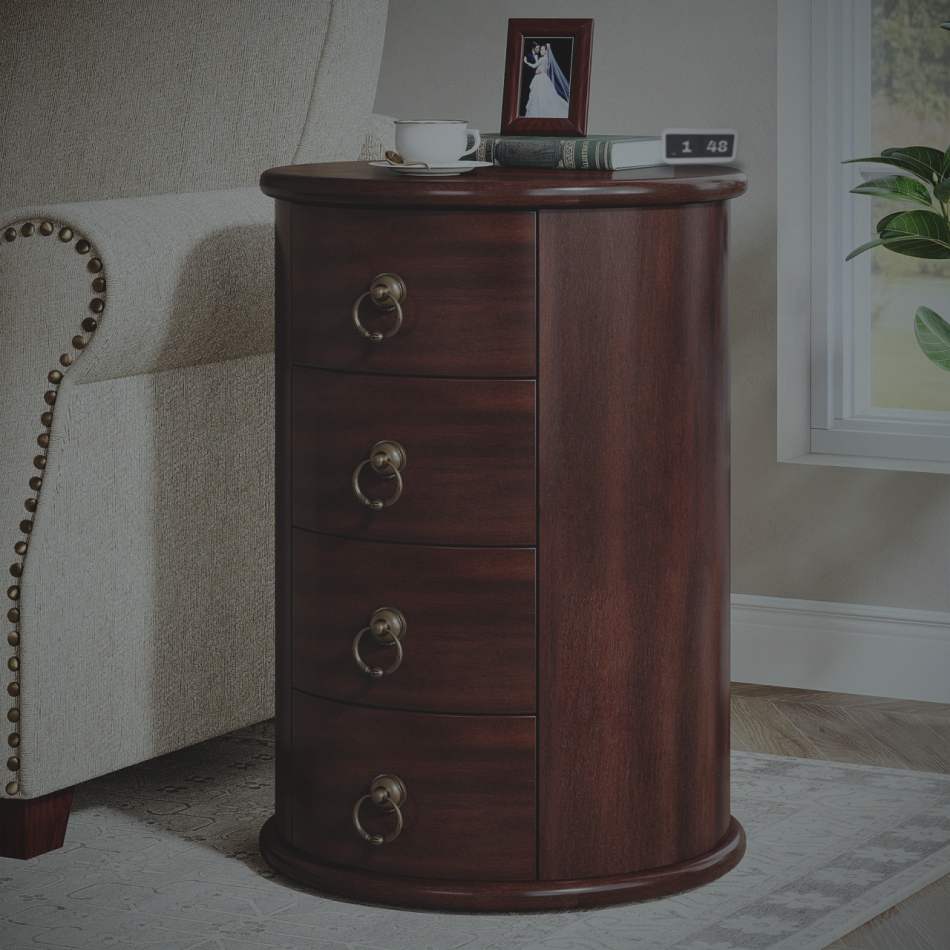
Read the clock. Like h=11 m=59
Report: h=1 m=48
